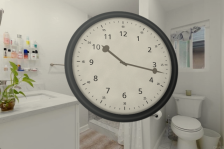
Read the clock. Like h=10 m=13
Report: h=10 m=17
